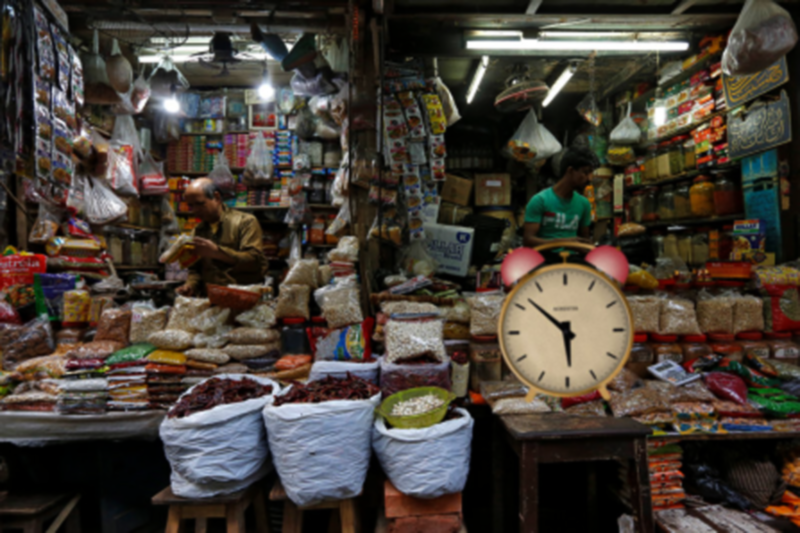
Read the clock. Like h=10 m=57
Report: h=5 m=52
